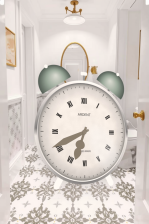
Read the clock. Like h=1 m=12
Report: h=6 m=41
